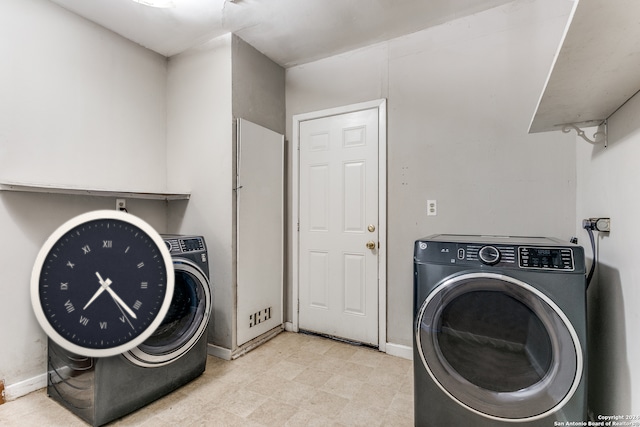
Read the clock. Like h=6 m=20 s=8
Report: h=7 m=22 s=24
